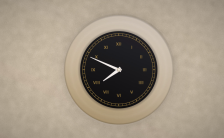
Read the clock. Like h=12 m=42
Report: h=7 m=49
